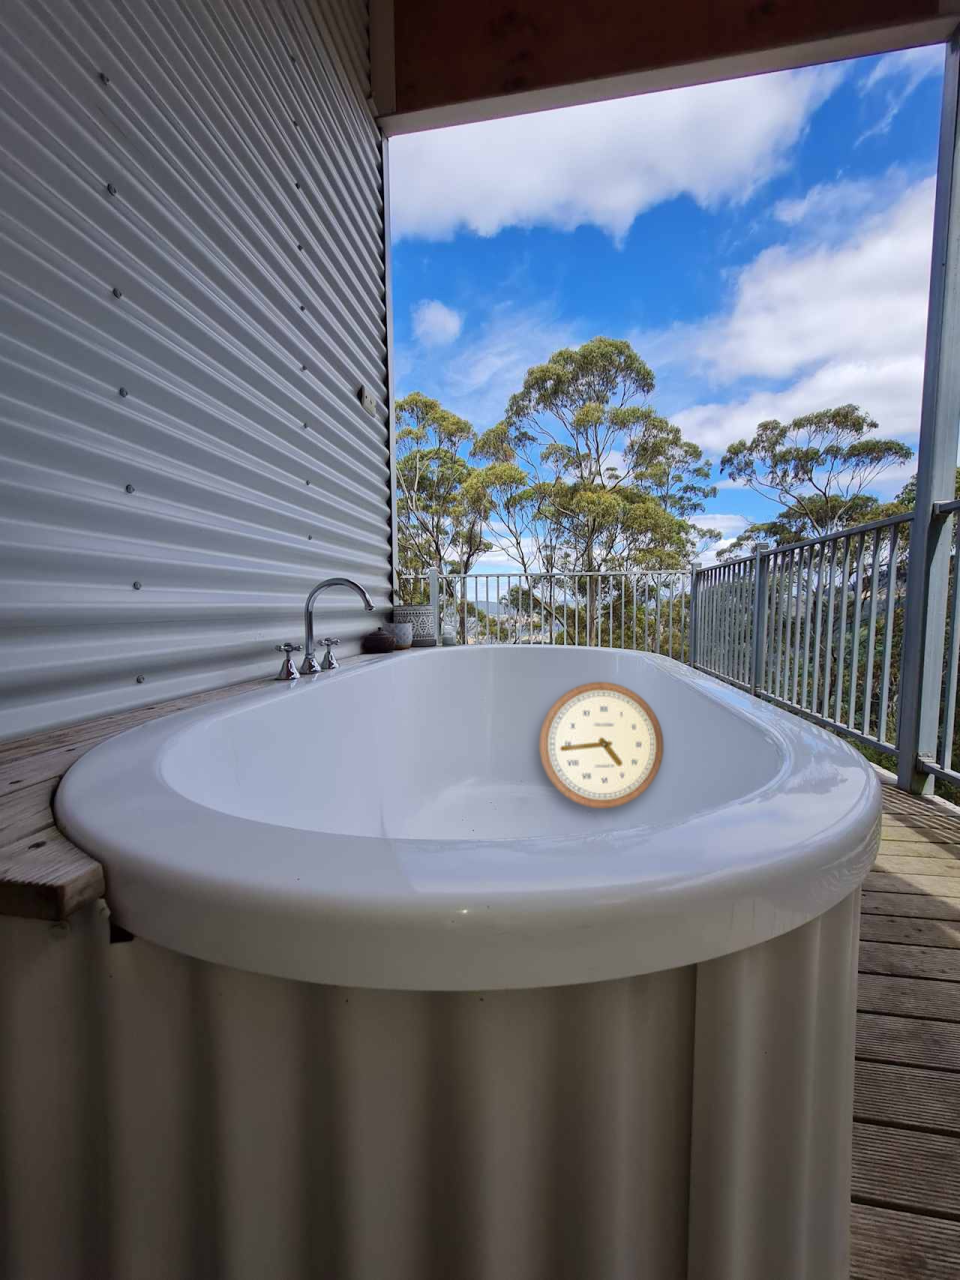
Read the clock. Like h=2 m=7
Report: h=4 m=44
